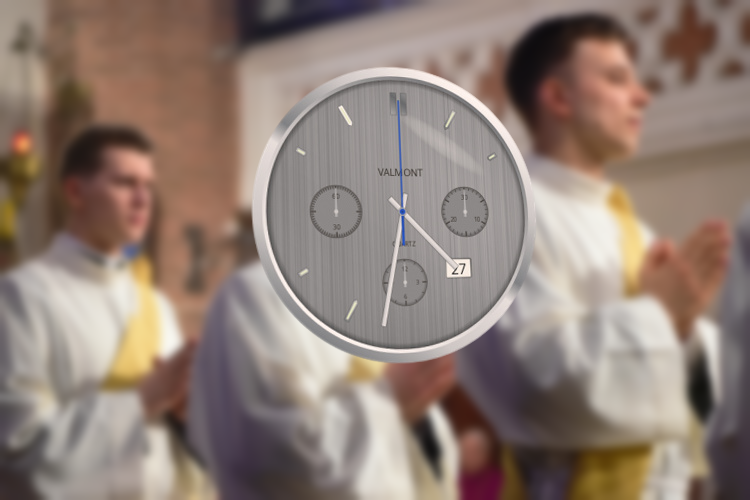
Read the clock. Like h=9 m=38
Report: h=4 m=32
